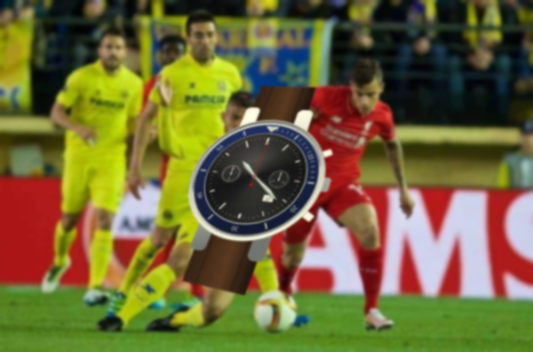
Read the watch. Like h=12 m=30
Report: h=10 m=21
